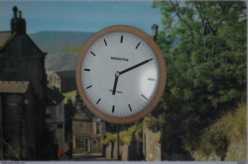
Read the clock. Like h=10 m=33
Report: h=6 m=10
